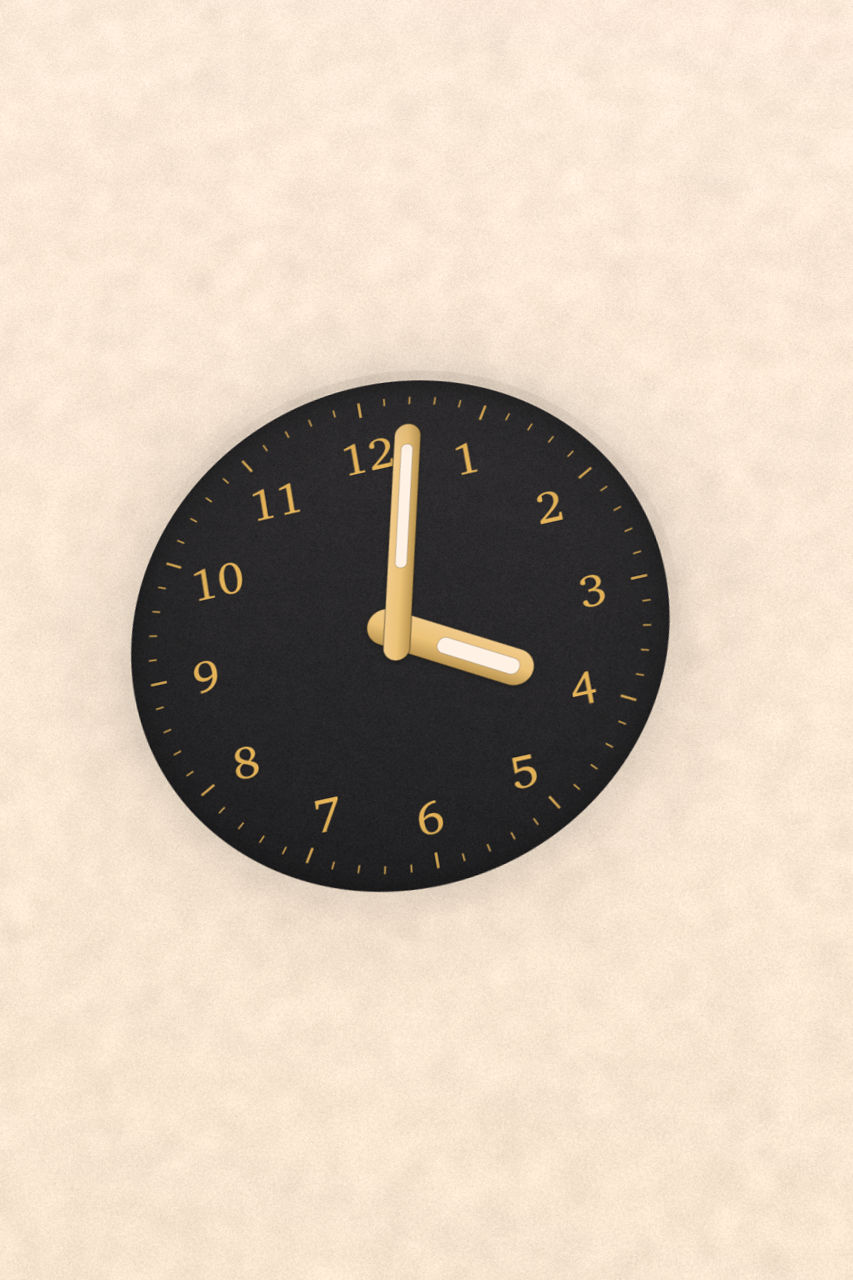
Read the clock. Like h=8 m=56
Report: h=4 m=2
